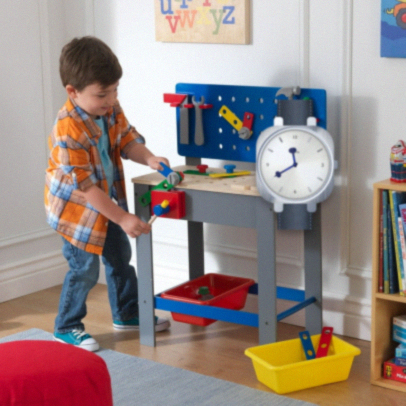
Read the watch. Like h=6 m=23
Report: h=11 m=40
